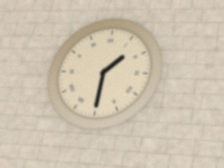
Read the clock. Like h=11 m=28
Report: h=1 m=30
